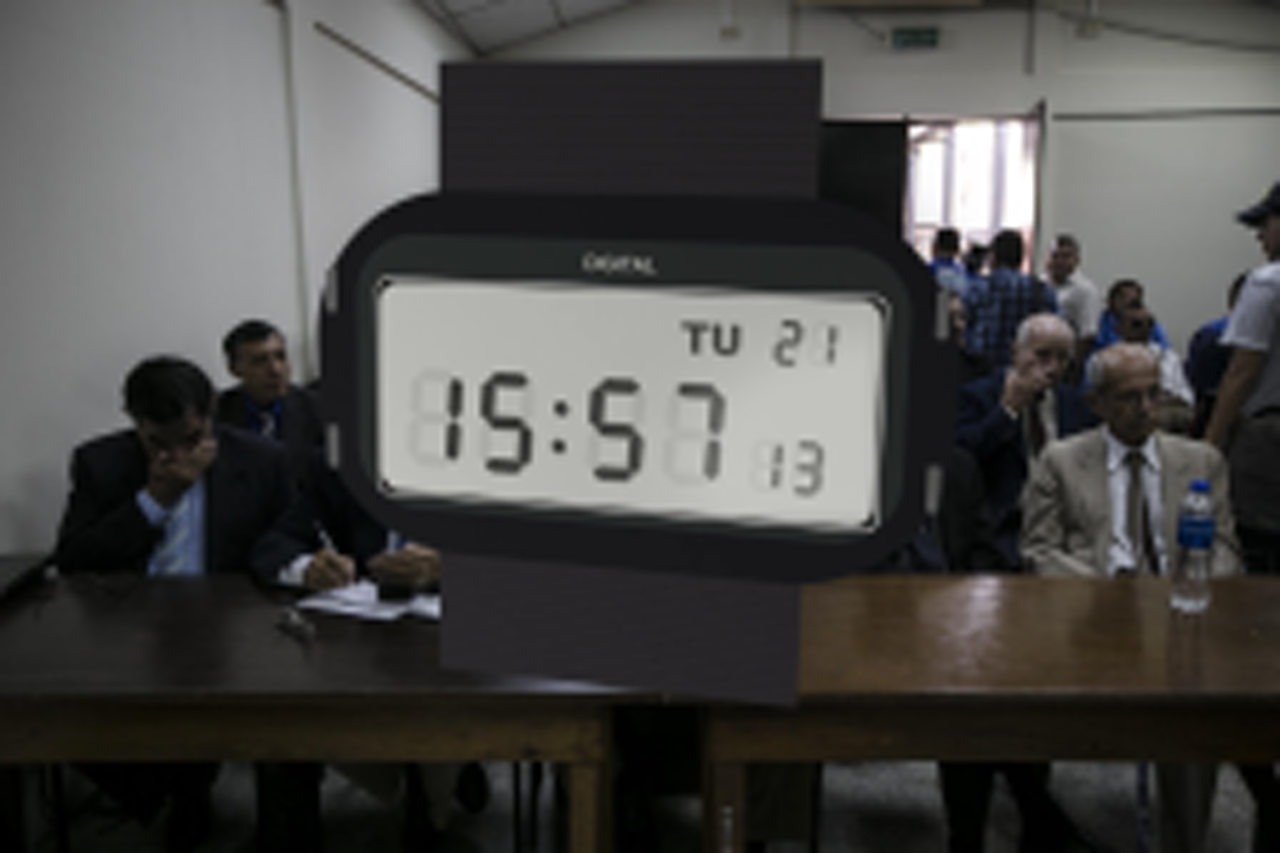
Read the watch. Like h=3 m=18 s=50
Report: h=15 m=57 s=13
